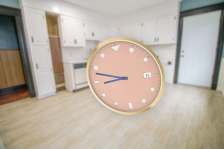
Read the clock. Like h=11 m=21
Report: h=8 m=48
